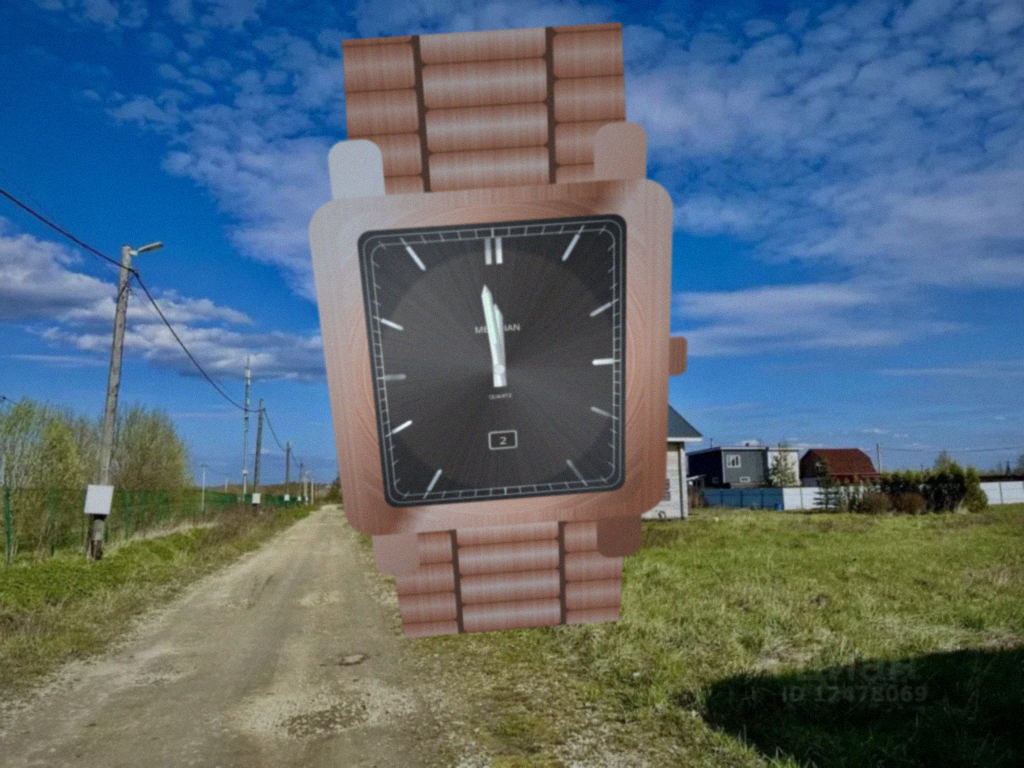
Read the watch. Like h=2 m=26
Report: h=11 m=59
